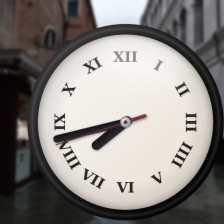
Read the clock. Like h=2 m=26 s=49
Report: h=7 m=42 s=42
